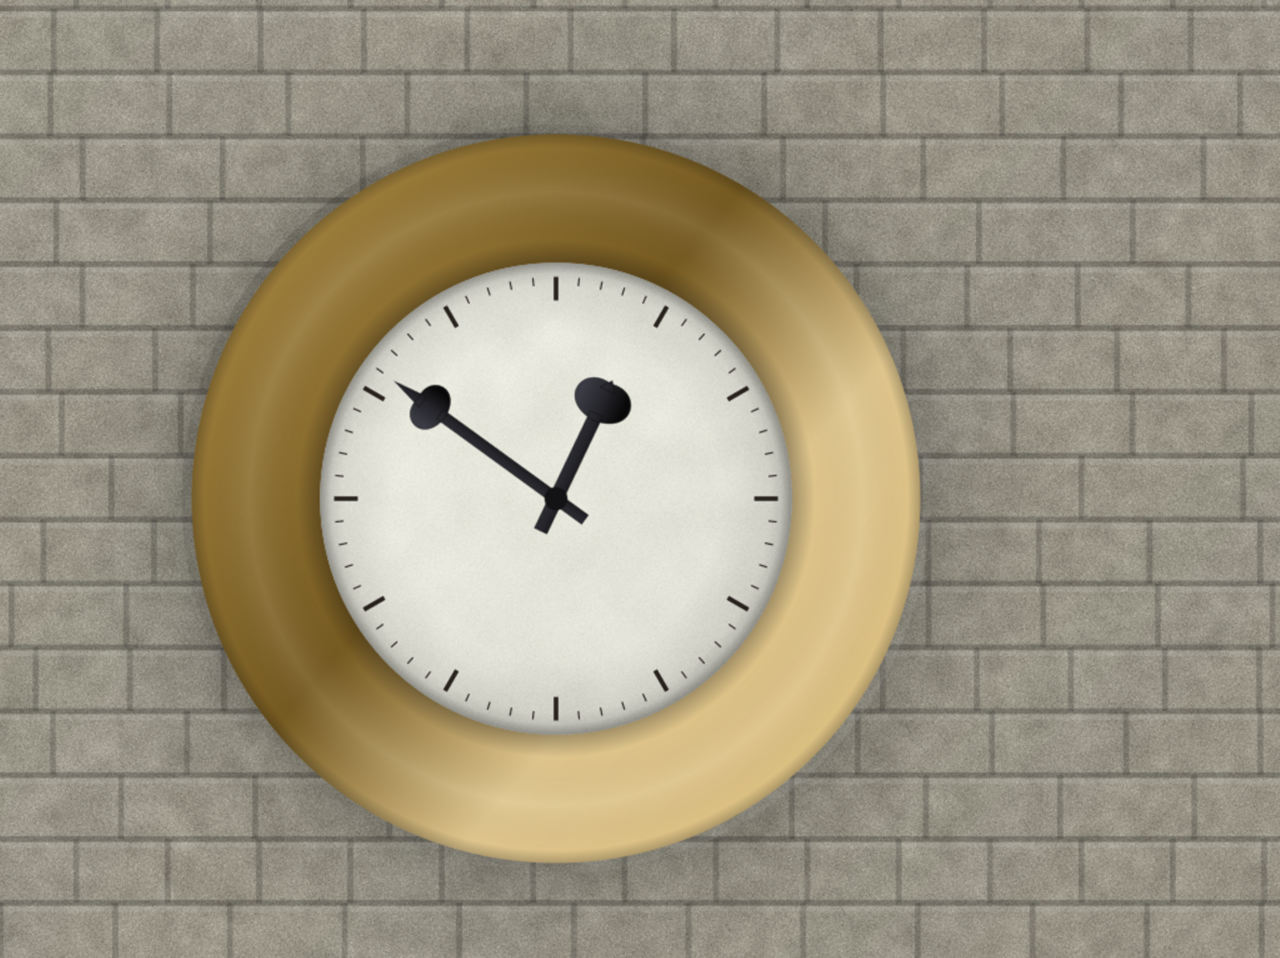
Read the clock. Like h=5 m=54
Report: h=12 m=51
